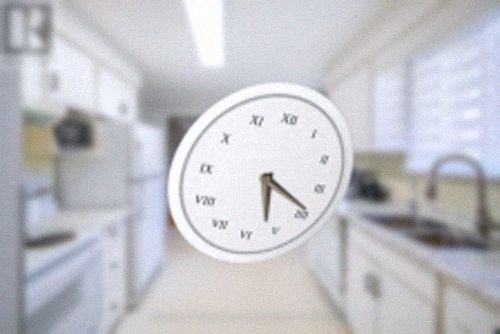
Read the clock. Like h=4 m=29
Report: h=5 m=19
